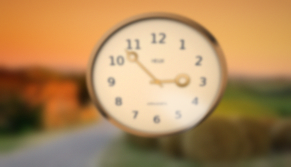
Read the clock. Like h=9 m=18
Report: h=2 m=53
